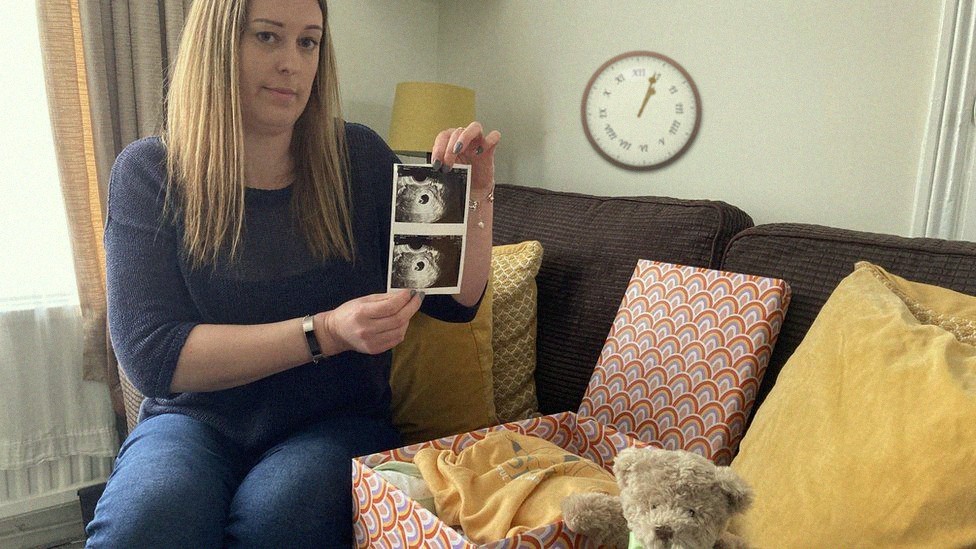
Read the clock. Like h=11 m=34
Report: h=1 m=4
